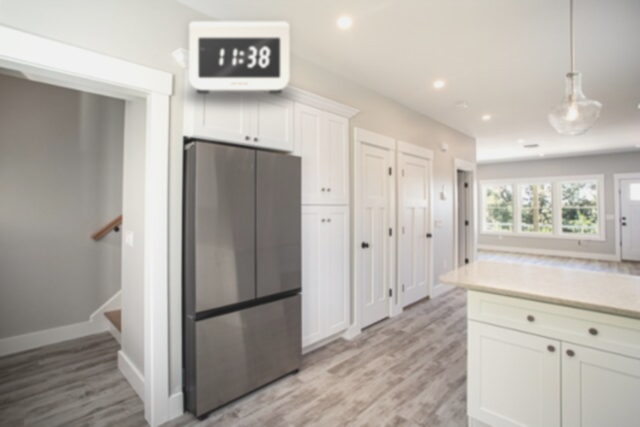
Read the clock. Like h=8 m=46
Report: h=11 m=38
